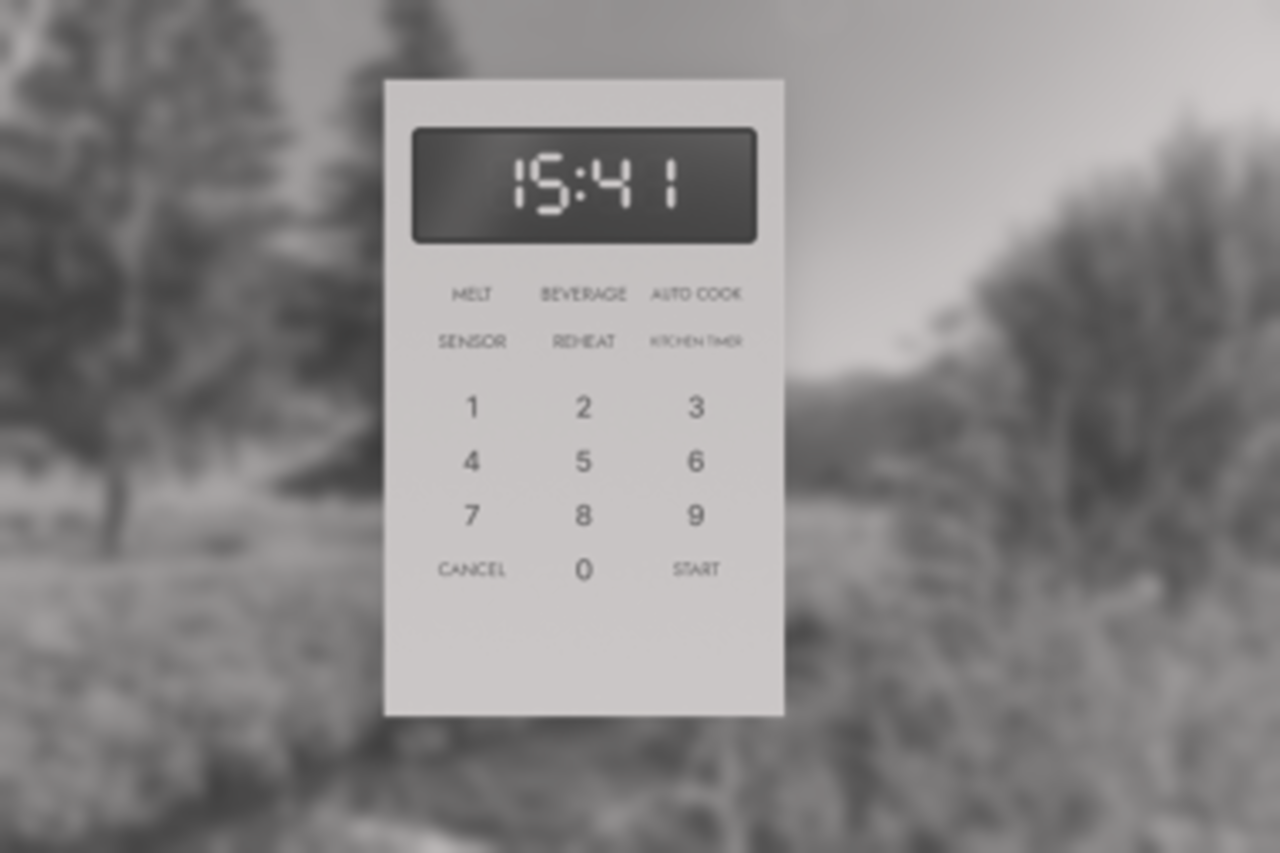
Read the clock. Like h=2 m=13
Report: h=15 m=41
